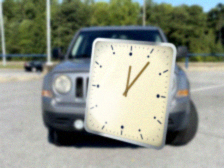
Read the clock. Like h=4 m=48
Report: h=12 m=6
